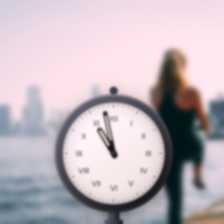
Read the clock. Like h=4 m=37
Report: h=10 m=58
